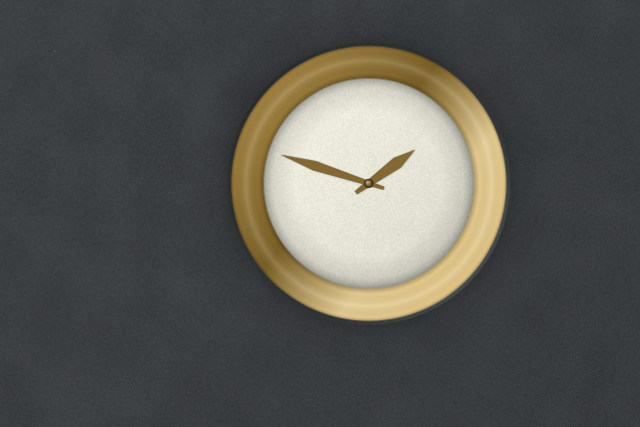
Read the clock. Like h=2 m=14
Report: h=1 m=48
